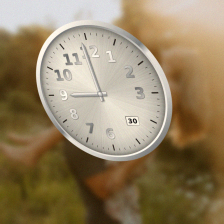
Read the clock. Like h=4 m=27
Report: h=8 m=59
